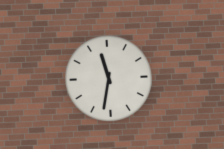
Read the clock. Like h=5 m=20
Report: h=11 m=32
